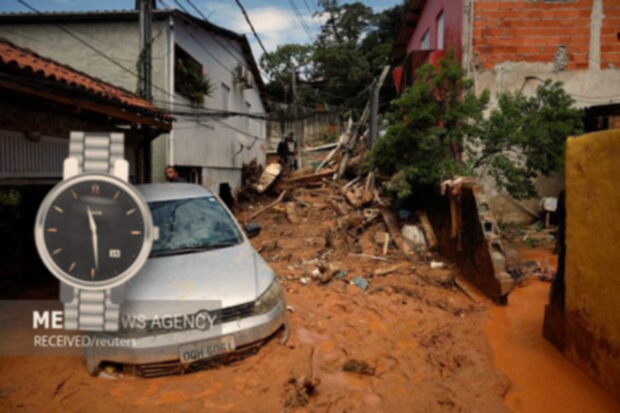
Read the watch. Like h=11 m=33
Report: h=11 m=29
